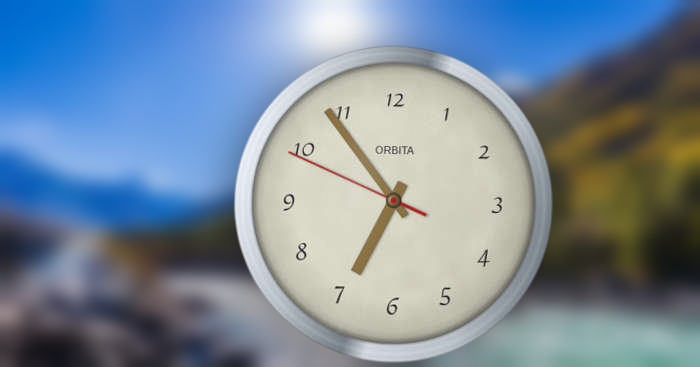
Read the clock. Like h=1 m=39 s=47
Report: h=6 m=53 s=49
